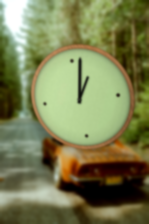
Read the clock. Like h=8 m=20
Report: h=1 m=2
